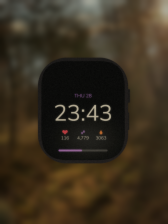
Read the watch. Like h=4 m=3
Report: h=23 m=43
